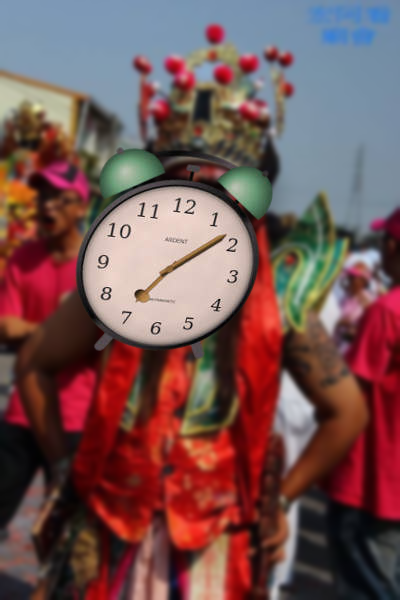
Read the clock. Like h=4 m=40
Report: h=7 m=8
